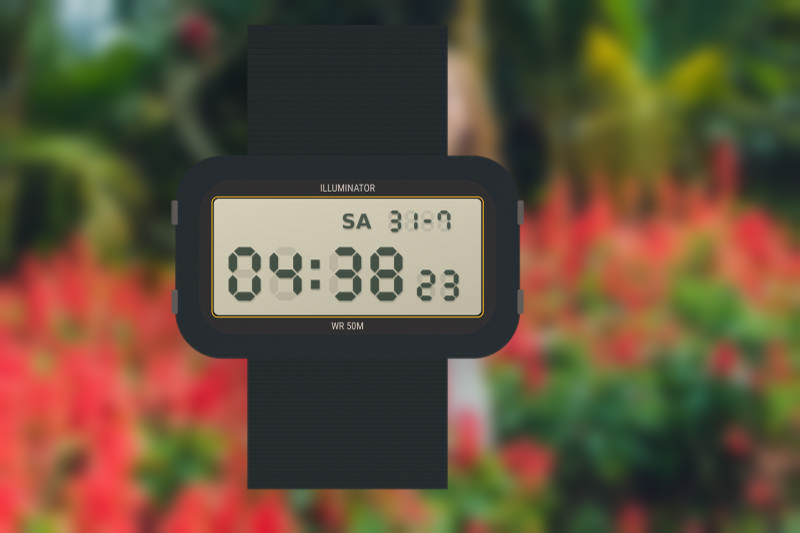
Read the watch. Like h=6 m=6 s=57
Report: h=4 m=38 s=23
